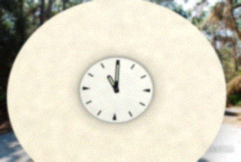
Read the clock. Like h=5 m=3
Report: h=11 m=0
